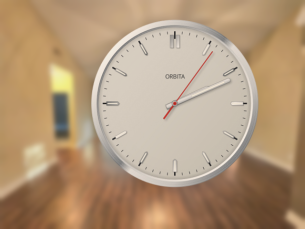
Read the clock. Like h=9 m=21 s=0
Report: h=2 m=11 s=6
